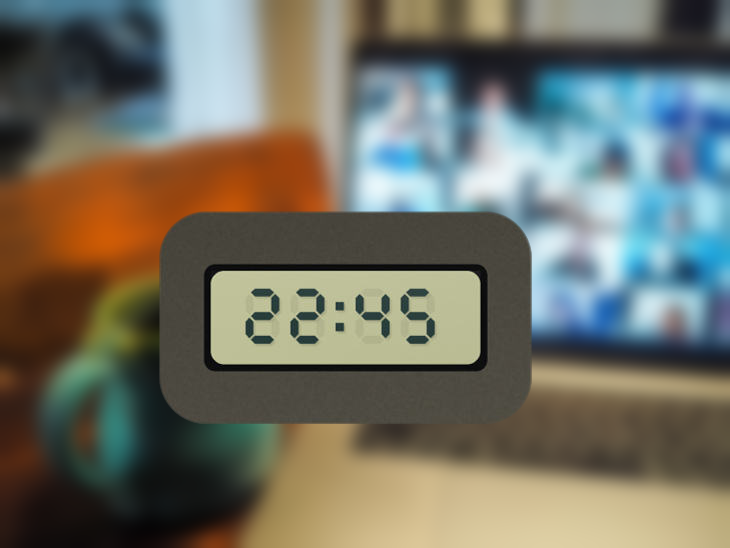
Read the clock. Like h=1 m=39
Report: h=22 m=45
